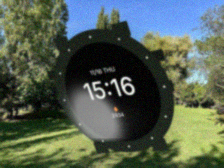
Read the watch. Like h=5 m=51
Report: h=15 m=16
